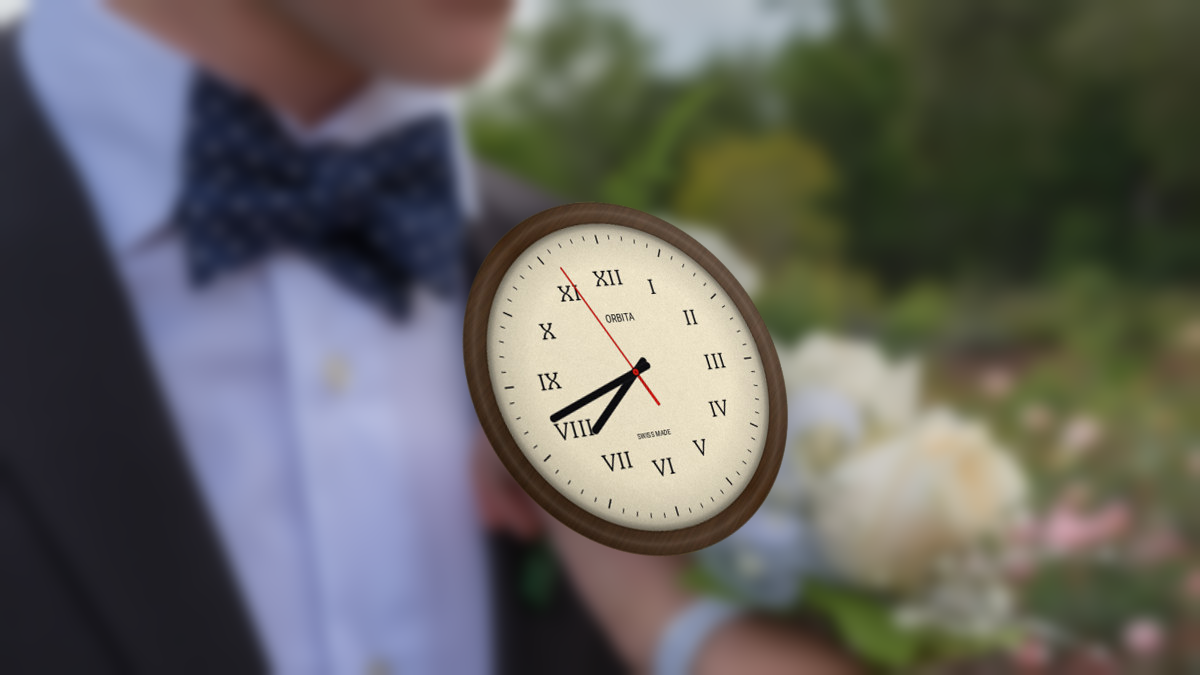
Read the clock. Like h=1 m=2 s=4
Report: h=7 m=41 s=56
